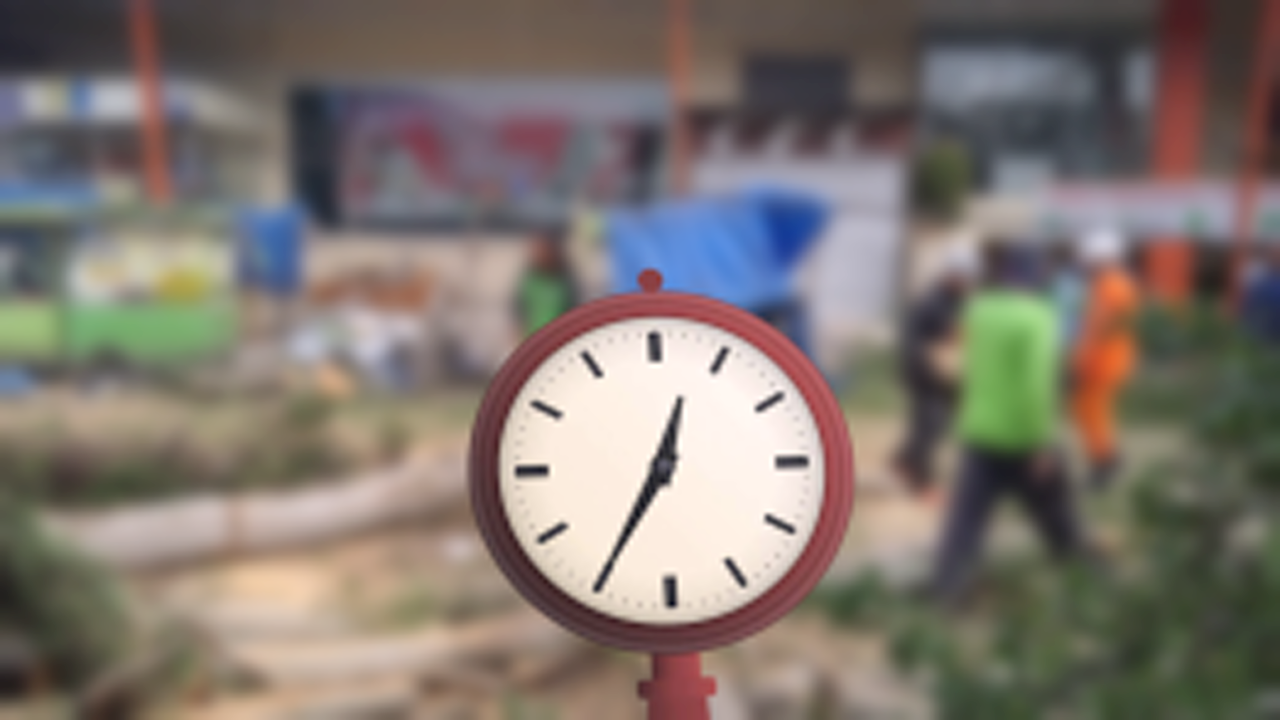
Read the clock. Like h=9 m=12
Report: h=12 m=35
